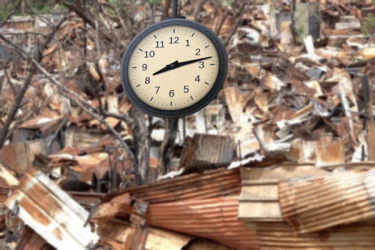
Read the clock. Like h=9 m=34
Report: h=8 m=13
